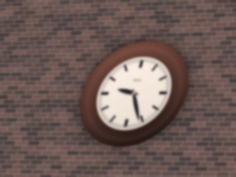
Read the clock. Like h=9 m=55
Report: h=9 m=26
